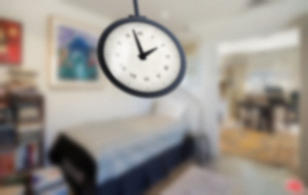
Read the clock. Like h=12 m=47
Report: h=1 m=58
